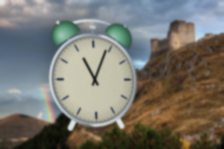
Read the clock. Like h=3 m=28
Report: h=11 m=4
